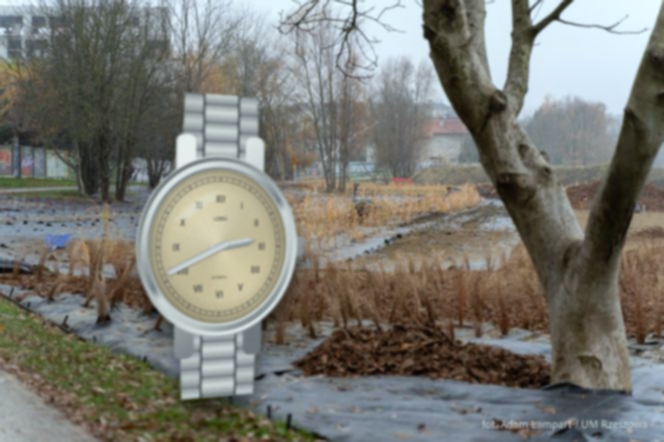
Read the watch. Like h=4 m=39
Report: h=2 m=41
